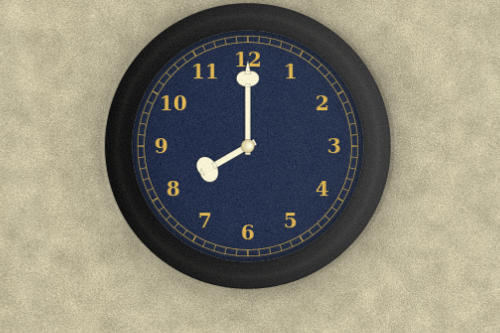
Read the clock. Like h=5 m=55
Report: h=8 m=0
